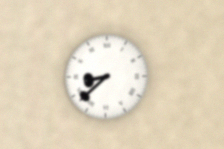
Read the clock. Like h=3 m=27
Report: h=8 m=38
